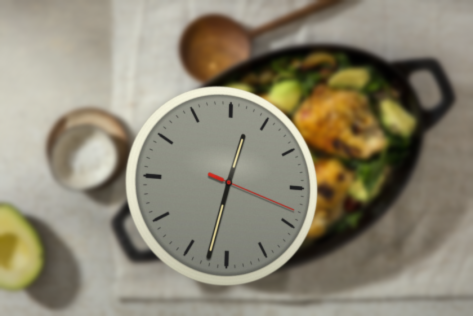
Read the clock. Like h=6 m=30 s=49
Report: h=12 m=32 s=18
